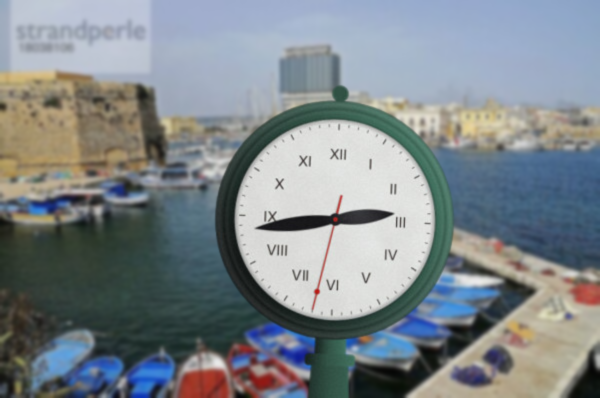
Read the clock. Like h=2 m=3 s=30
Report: h=2 m=43 s=32
